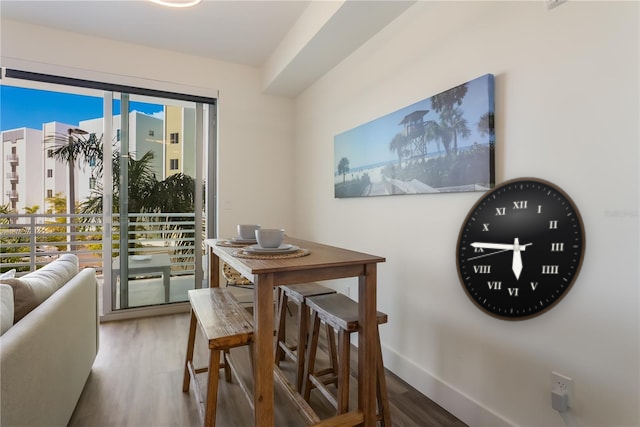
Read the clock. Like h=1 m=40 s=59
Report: h=5 m=45 s=43
